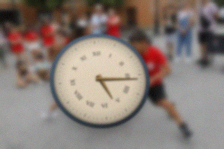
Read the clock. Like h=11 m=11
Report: h=5 m=16
